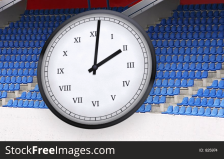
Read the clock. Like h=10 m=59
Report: h=2 m=1
